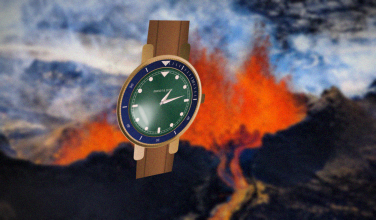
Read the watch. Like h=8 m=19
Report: h=1 m=13
